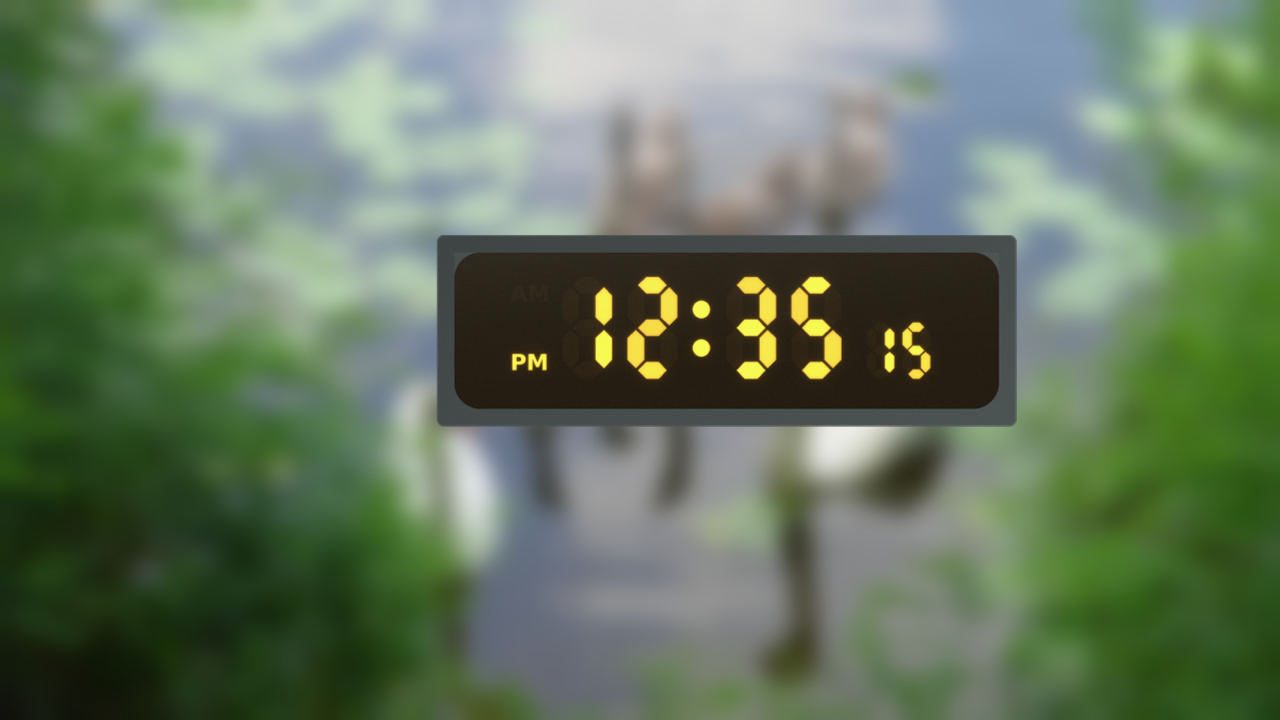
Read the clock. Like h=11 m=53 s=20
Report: h=12 m=35 s=15
